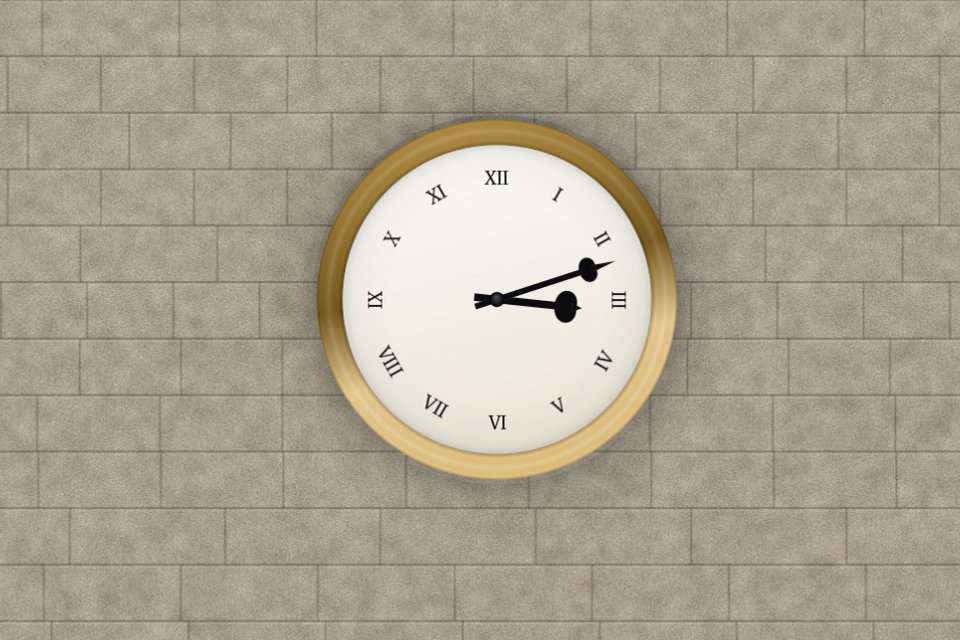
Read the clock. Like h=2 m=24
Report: h=3 m=12
